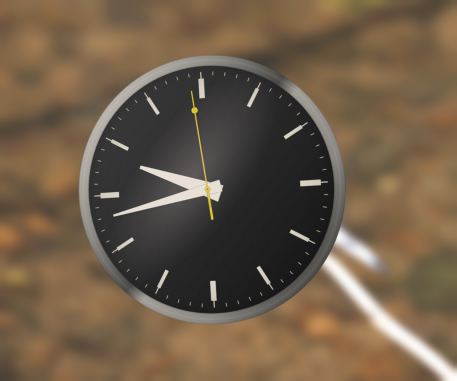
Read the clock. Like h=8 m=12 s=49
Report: h=9 m=42 s=59
